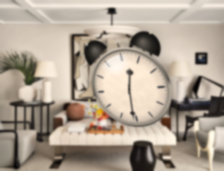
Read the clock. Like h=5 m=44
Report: h=12 m=31
